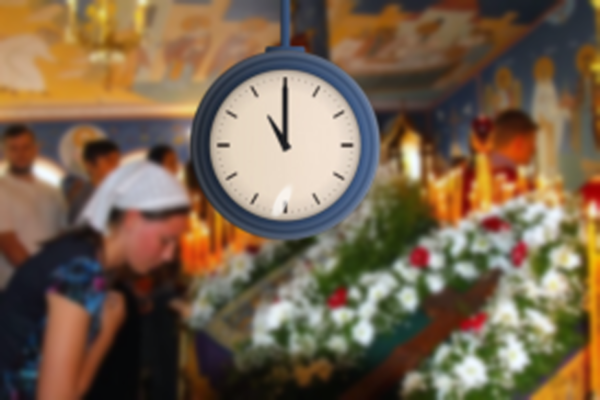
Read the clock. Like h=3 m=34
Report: h=11 m=0
